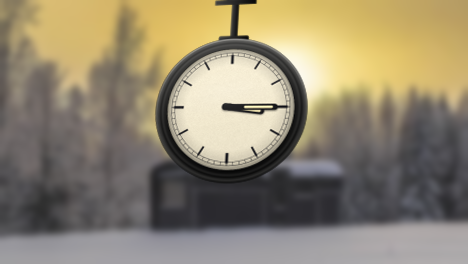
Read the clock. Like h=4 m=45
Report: h=3 m=15
